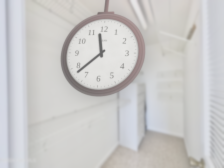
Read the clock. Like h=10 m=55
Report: h=11 m=38
